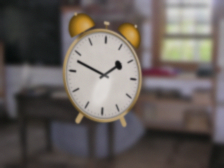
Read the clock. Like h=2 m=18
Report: h=1 m=48
